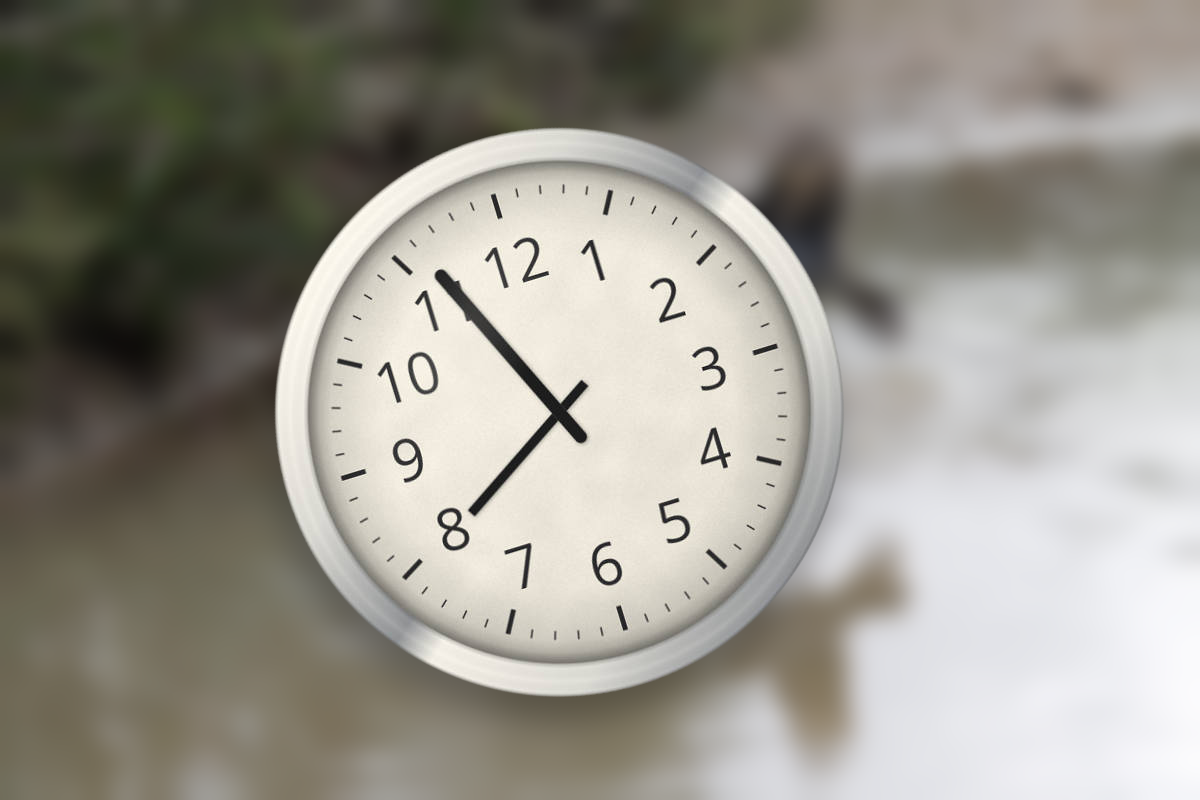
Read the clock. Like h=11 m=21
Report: h=7 m=56
